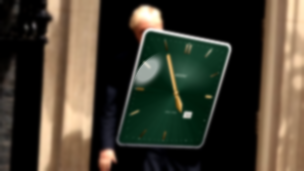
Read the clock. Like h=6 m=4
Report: h=4 m=55
